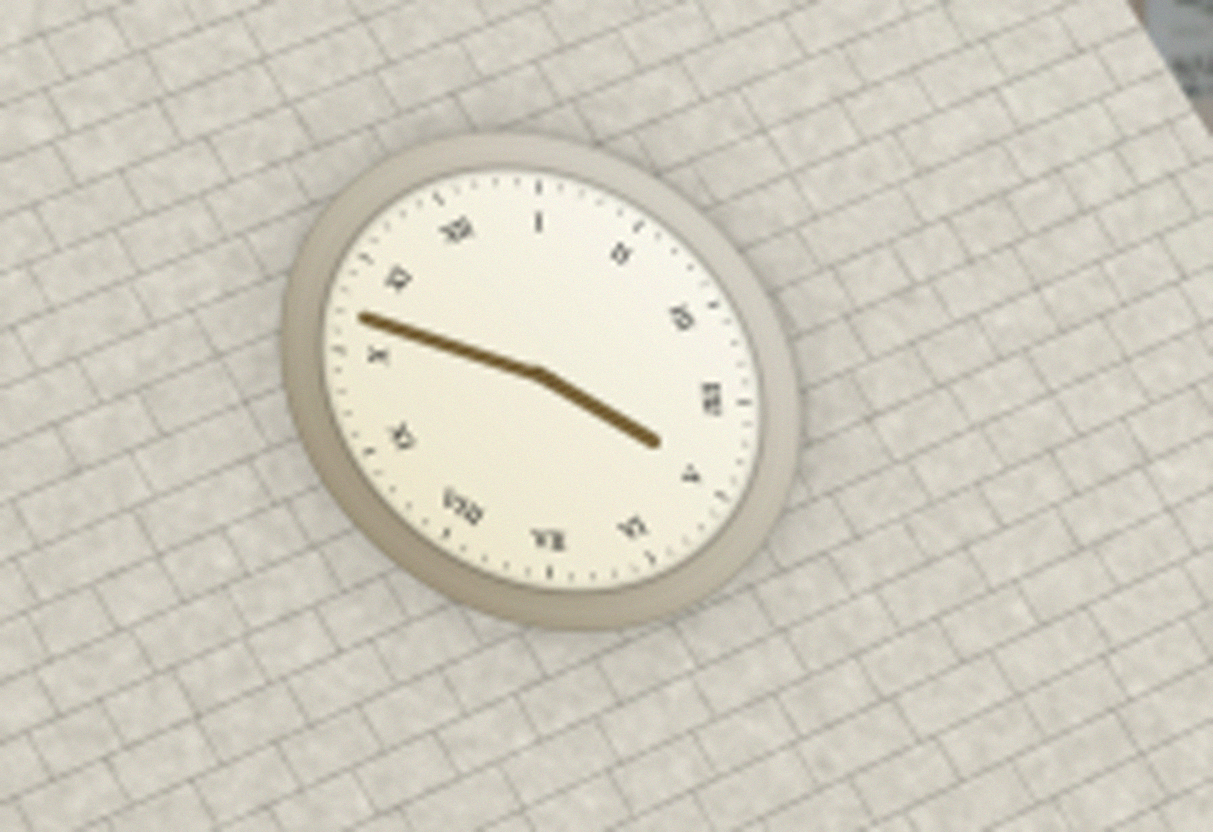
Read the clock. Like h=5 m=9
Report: h=4 m=52
